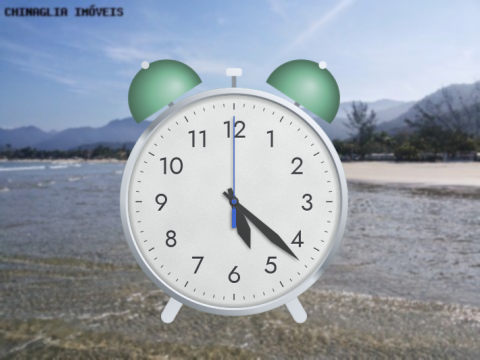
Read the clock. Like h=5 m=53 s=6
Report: h=5 m=22 s=0
